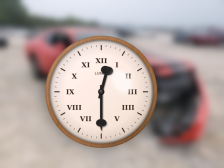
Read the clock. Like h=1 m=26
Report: h=12 m=30
